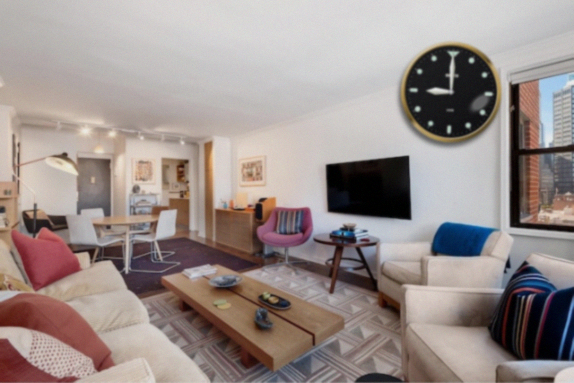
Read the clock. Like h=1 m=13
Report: h=9 m=0
